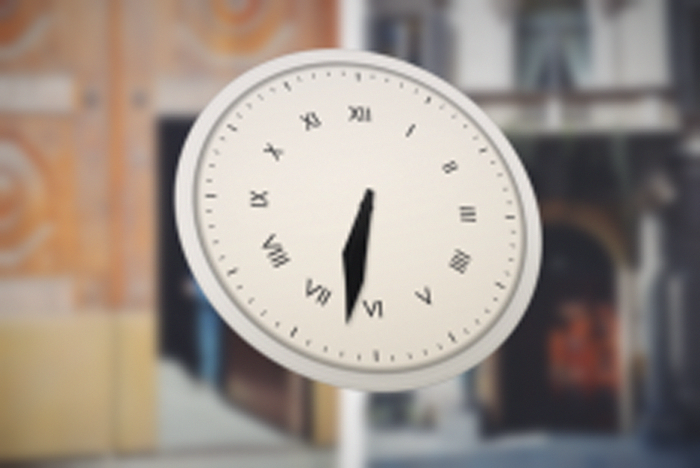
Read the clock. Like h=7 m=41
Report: h=6 m=32
